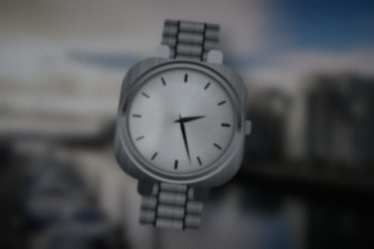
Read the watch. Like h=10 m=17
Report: h=2 m=27
